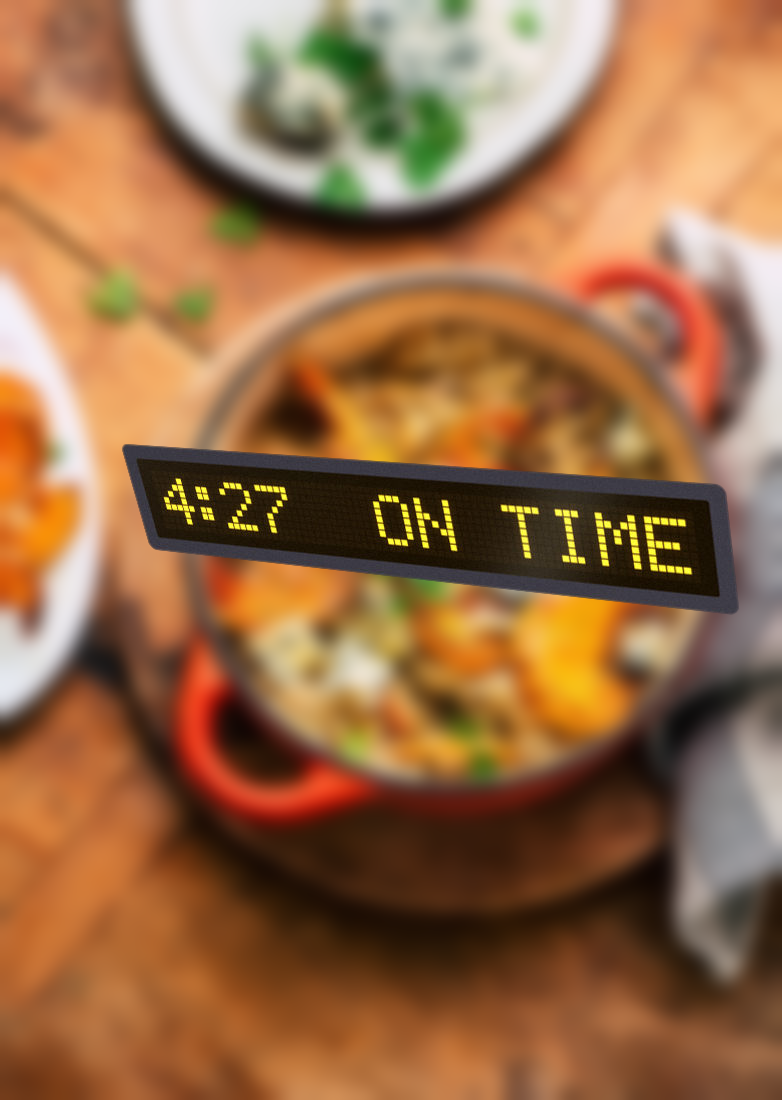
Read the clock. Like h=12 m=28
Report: h=4 m=27
